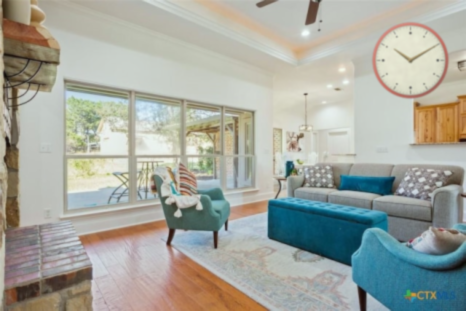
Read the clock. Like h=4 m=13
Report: h=10 m=10
